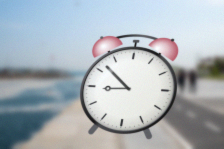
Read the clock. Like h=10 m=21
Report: h=8 m=52
